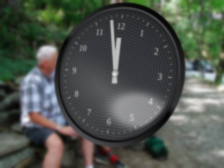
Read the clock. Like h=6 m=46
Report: h=11 m=58
